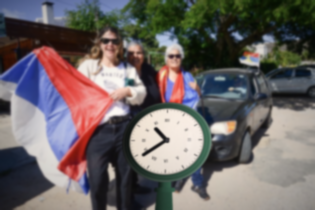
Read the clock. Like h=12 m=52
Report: h=10 m=39
